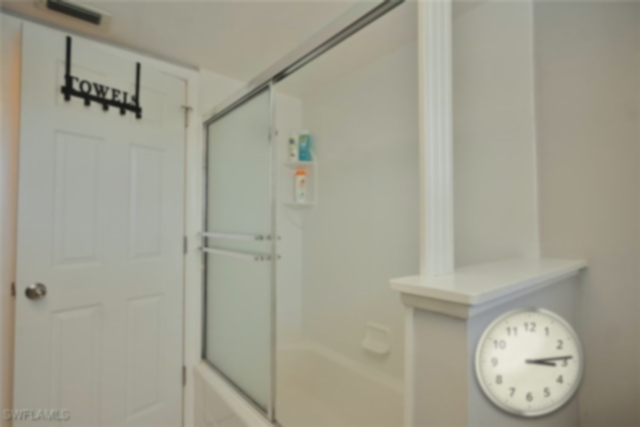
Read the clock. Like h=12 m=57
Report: h=3 m=14
